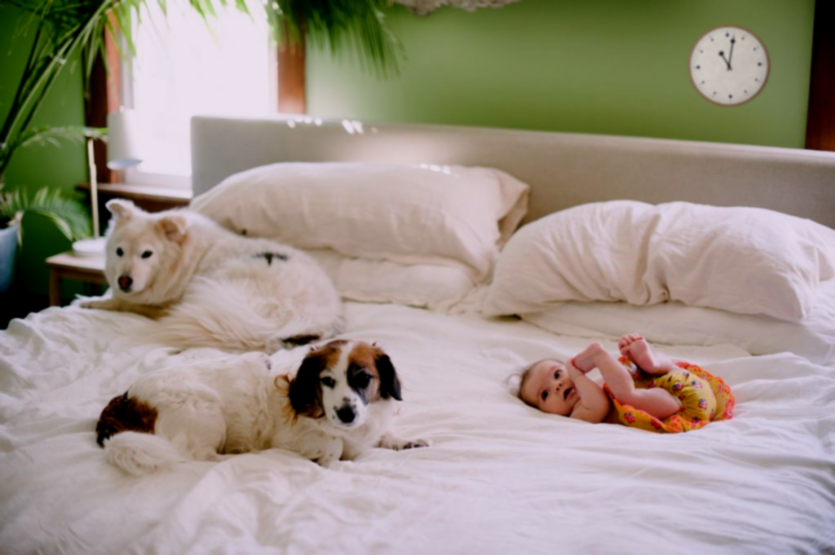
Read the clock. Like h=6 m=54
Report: h=11 m=2
